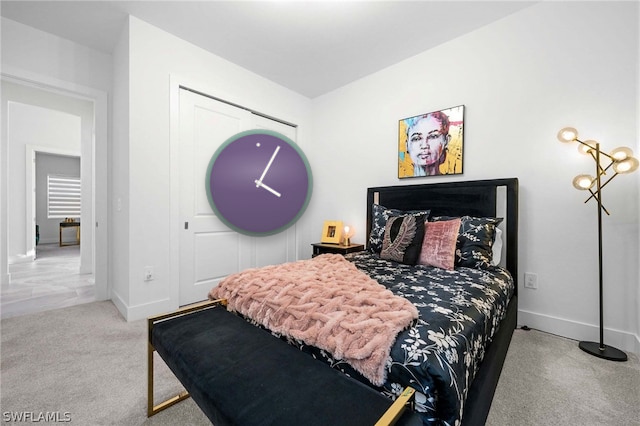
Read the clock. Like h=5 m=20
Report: h=4 m=5
